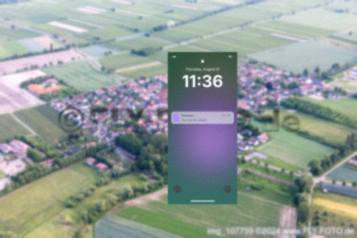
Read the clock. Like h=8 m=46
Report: h=11 m=36
